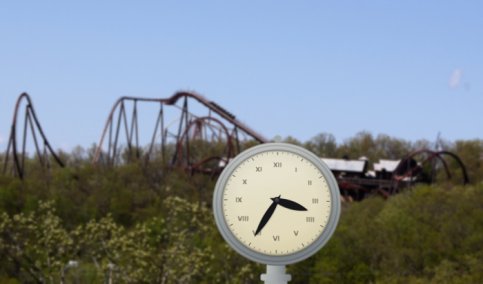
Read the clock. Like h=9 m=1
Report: h=3 m=35
